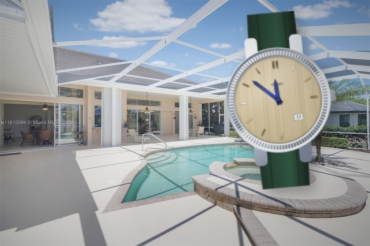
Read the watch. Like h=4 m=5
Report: h=11 m=52
